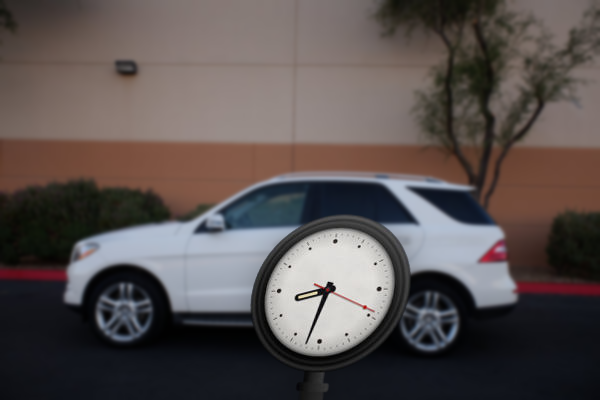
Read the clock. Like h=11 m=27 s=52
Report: h=8 m=32 s=19
